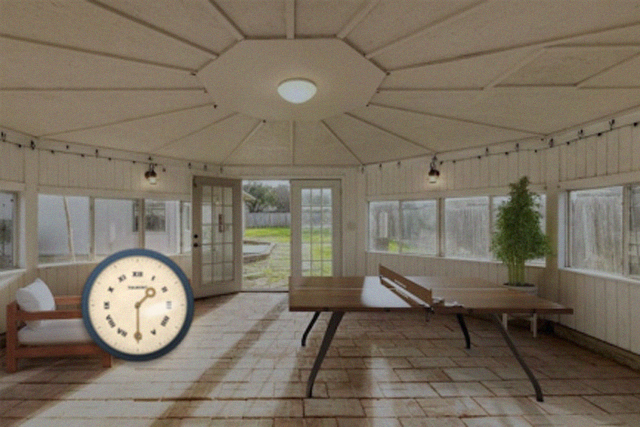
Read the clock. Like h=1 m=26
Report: h=1 m=30
